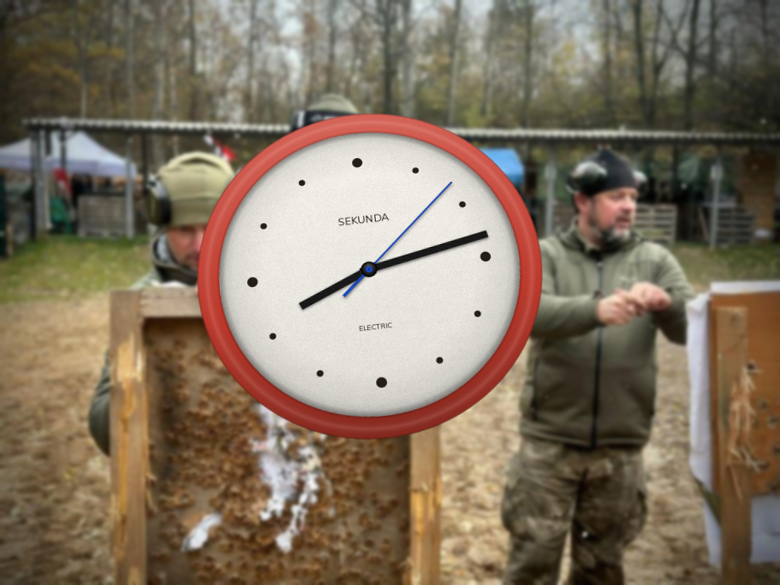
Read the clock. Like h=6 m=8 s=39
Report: h=8 m=13 s=8
